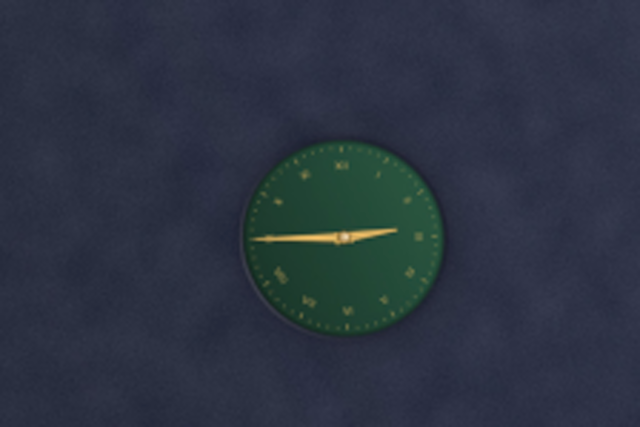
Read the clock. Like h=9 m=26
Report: h=2 m=45
